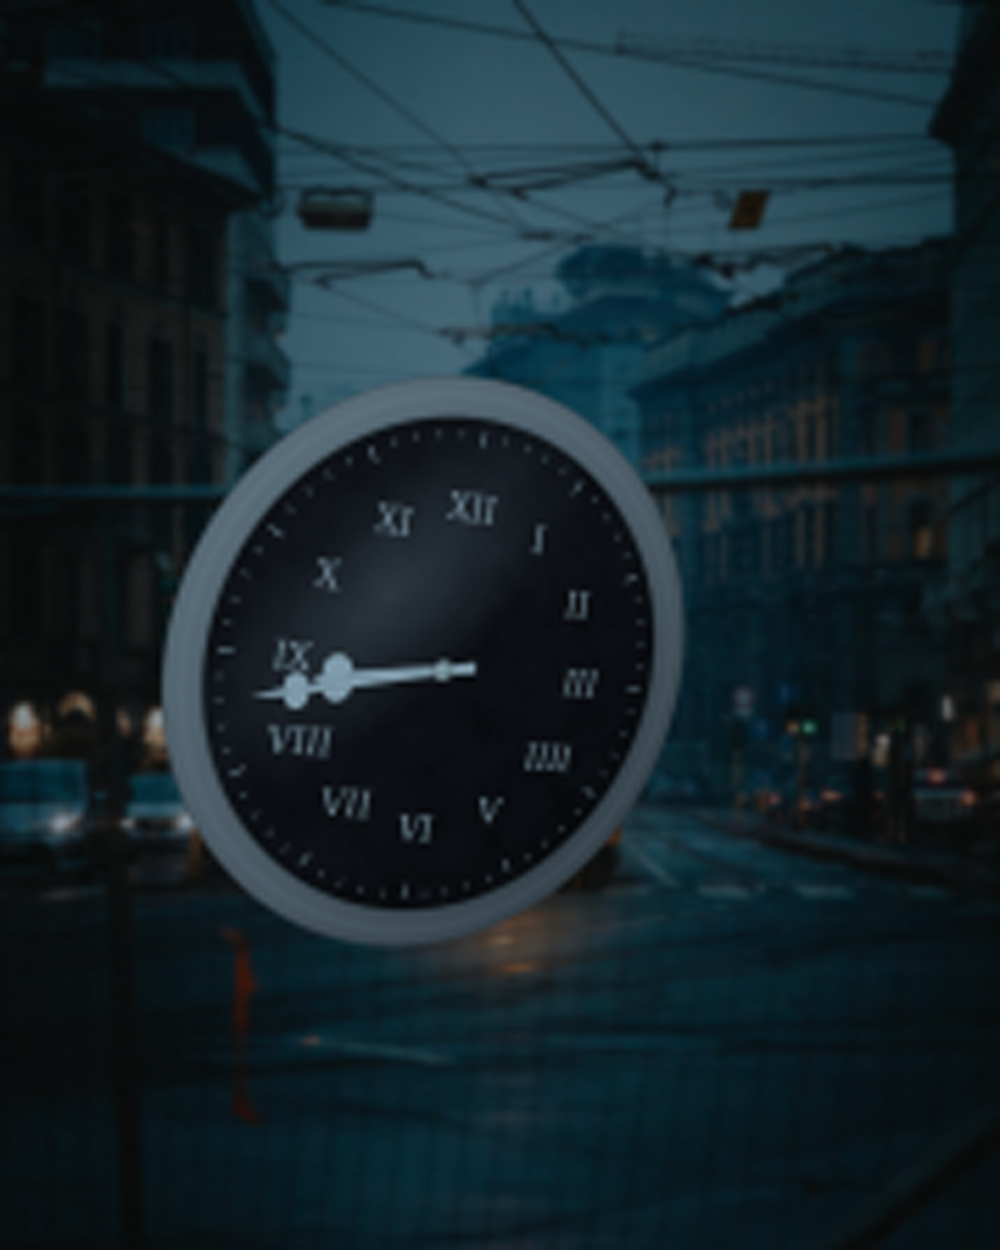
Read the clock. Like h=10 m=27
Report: h=8 m=43
